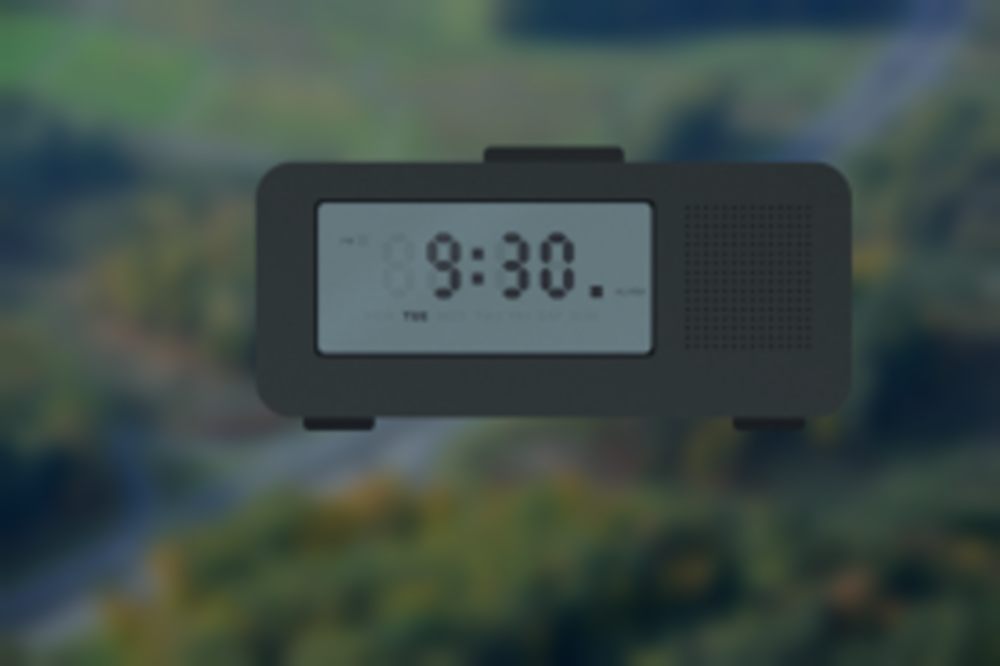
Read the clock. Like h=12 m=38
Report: h=9 m=30
